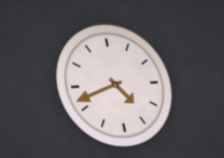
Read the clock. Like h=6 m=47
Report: h=4 m=42
